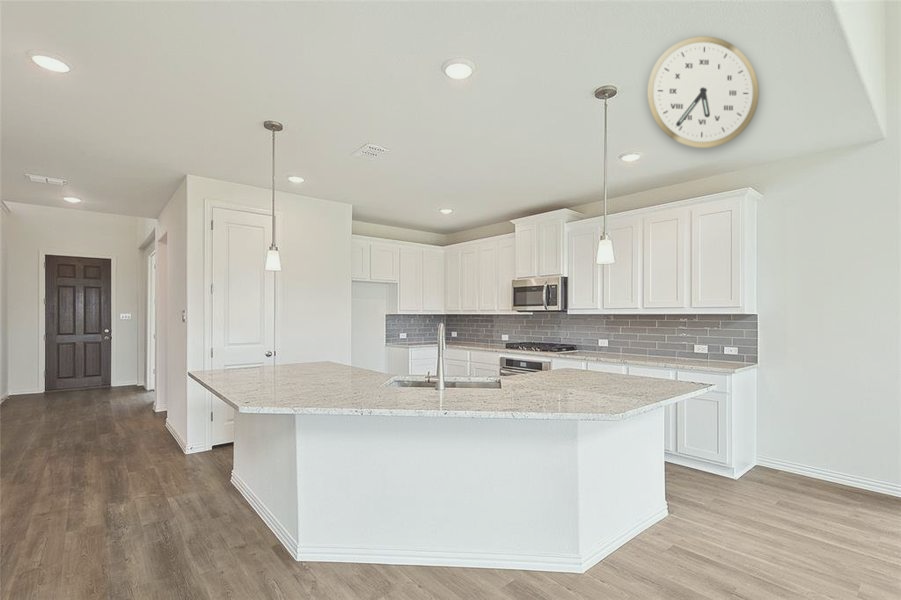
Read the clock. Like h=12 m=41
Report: h=5 m=36
